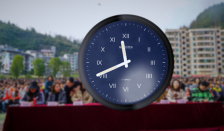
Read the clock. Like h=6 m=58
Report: h=11 m=41
